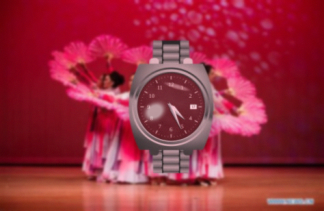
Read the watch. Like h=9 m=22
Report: h=4 m=26
